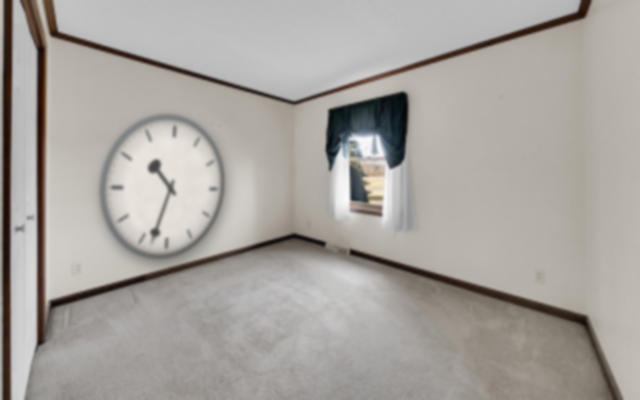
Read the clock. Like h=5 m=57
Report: h=10 m=33
